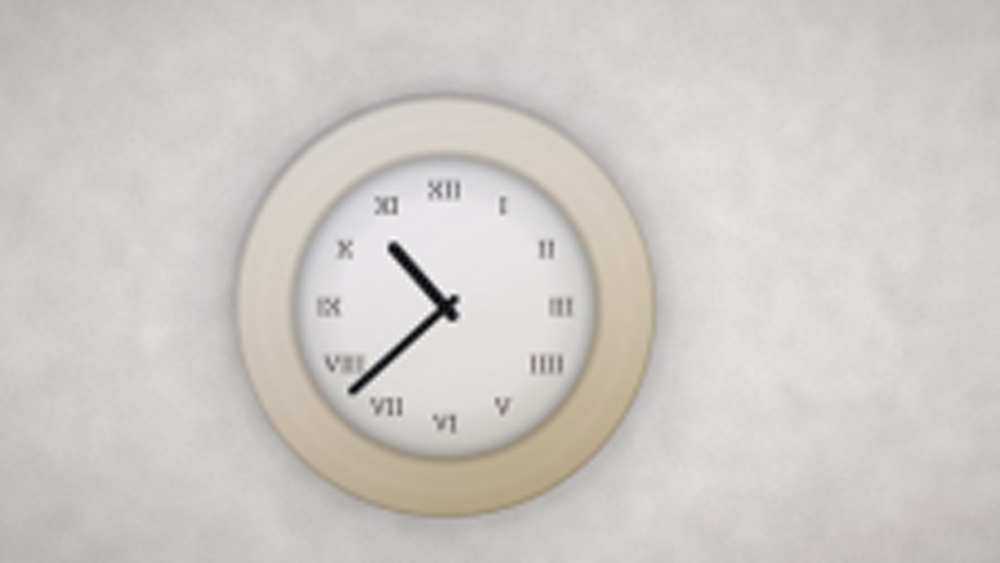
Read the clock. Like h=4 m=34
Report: h=10 m=38
